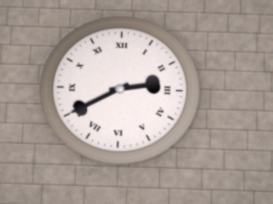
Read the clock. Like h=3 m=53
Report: h=2 m=40
